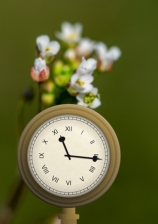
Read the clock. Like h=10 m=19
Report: h=11 m=16
